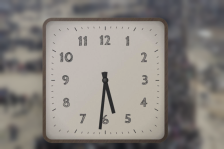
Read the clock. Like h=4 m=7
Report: h=5 m=31
